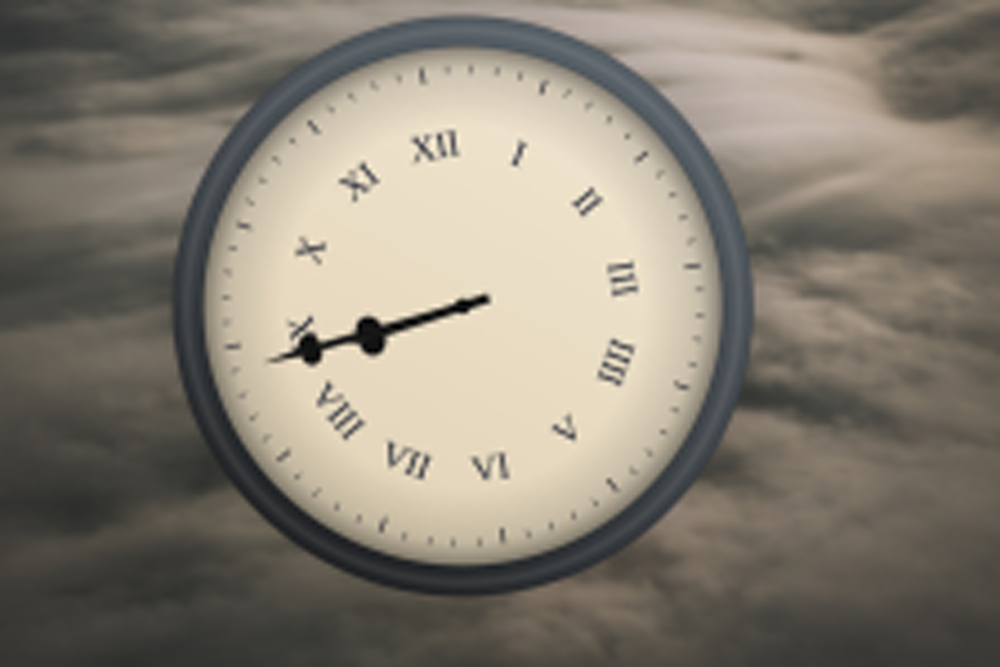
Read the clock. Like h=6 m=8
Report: h=8 m=44
